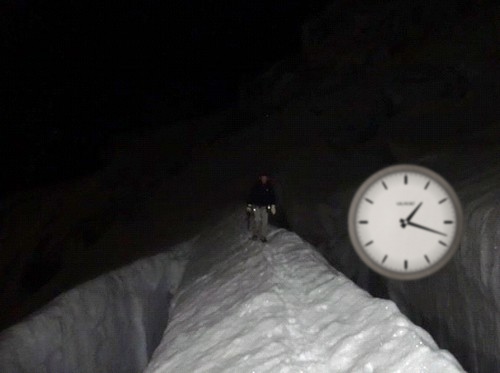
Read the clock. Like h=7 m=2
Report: h=1 m=18
